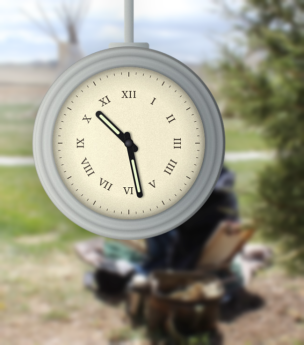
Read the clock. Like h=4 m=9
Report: h=10 m=28
